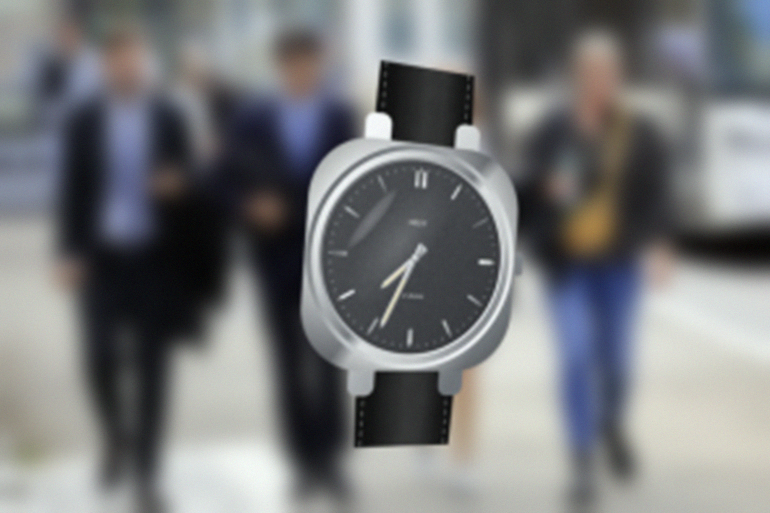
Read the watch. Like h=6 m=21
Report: h=7 m=34
